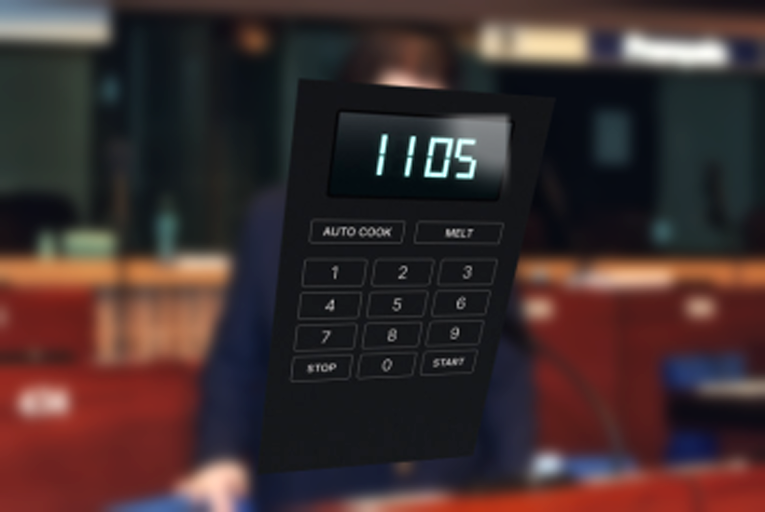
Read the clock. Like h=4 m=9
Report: h=11 m=5
